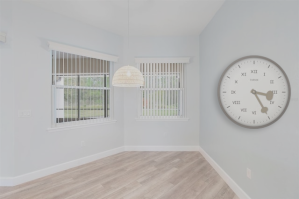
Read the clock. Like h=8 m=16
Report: h=3 m=25
